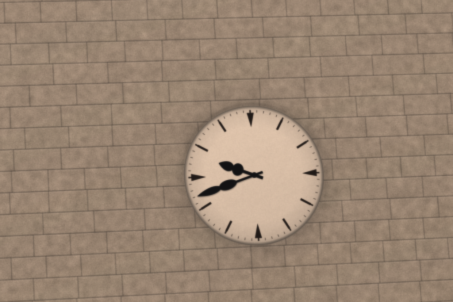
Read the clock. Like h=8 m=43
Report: h=9 m=42
